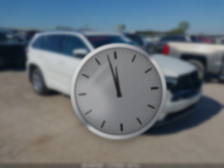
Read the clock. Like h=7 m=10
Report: h=11 m=58
